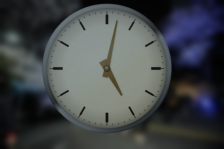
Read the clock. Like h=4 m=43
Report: h=5 m=2
